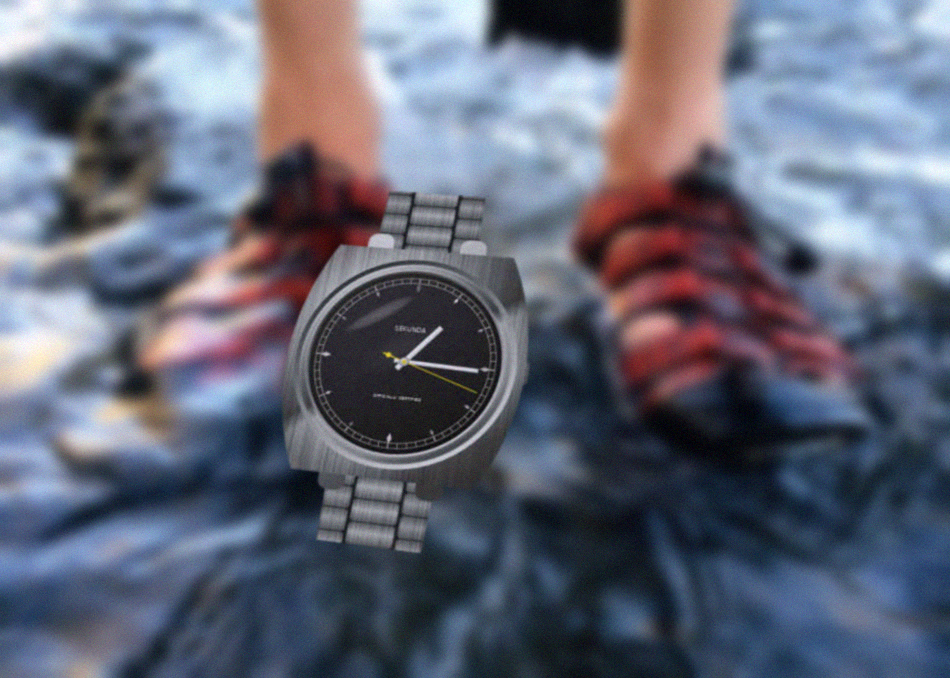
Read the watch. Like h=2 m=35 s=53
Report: h=1 m=15 s=18
